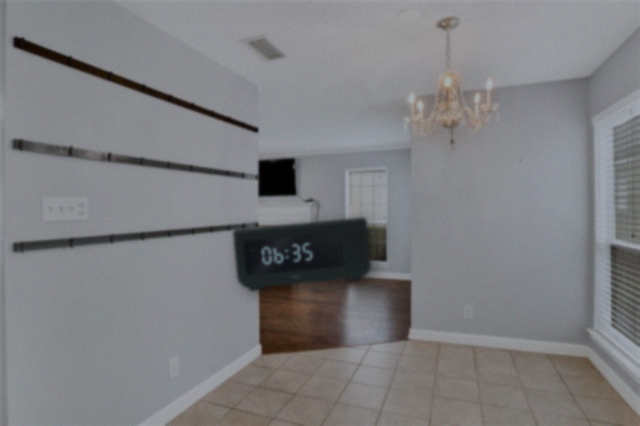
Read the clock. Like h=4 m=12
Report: h=6 m=35
